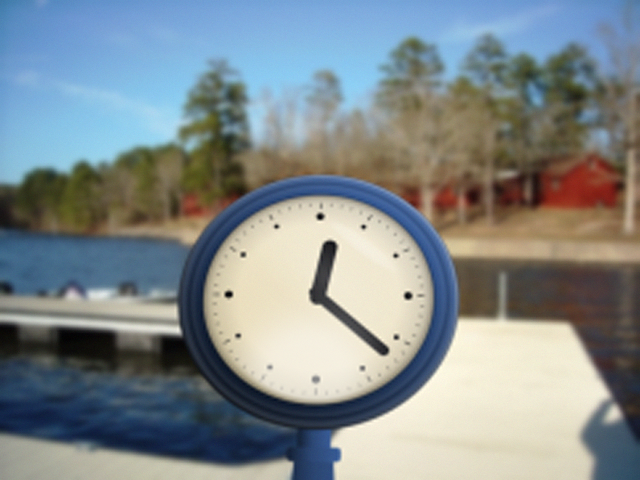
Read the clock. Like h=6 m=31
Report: h=12 m=22
